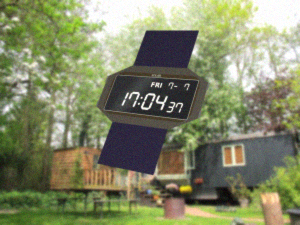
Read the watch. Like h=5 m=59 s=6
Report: h=17 m=4 s=37
